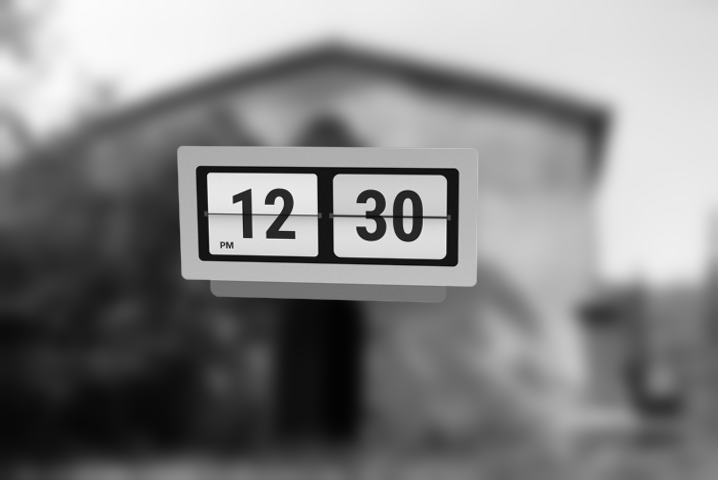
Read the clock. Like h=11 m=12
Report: h=12 m=30
